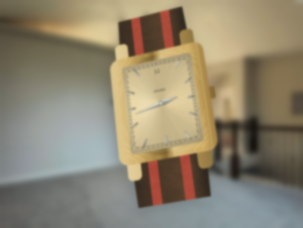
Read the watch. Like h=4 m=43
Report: h=2 m=43
